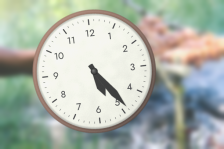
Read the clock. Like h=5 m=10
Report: h=5 m=24
